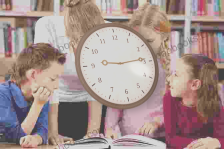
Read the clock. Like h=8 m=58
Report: h=9 m=14
